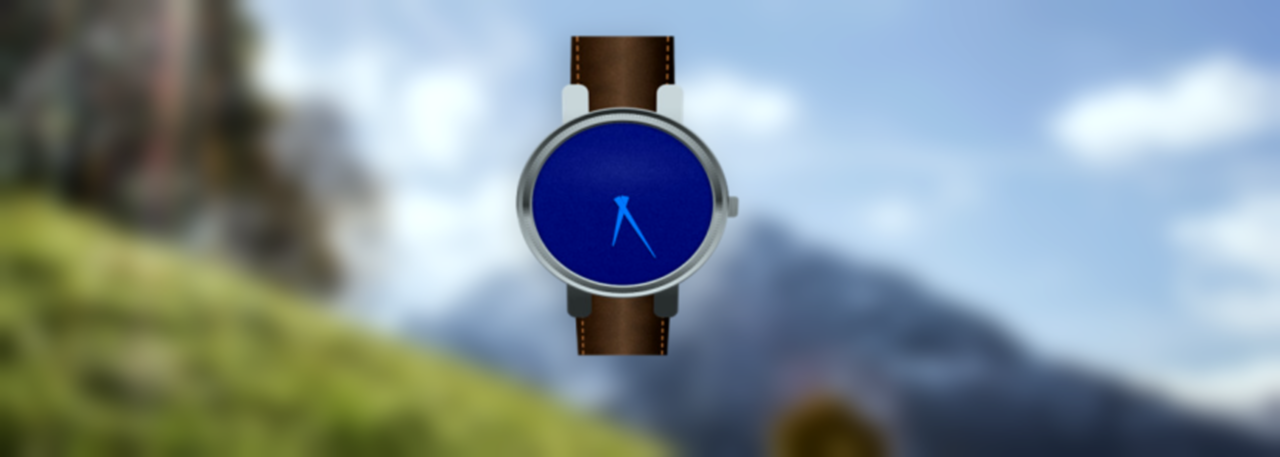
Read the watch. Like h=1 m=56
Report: h=6 m=25
